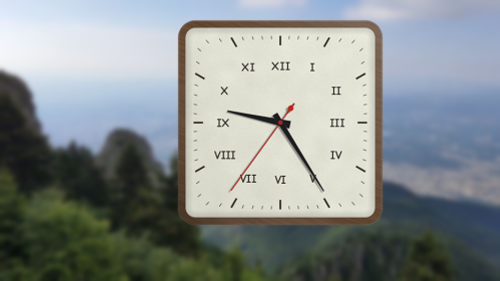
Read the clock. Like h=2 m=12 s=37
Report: h=9 m=24 s=36
